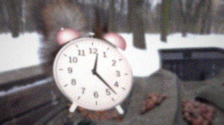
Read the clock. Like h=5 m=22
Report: h=12 m=23
